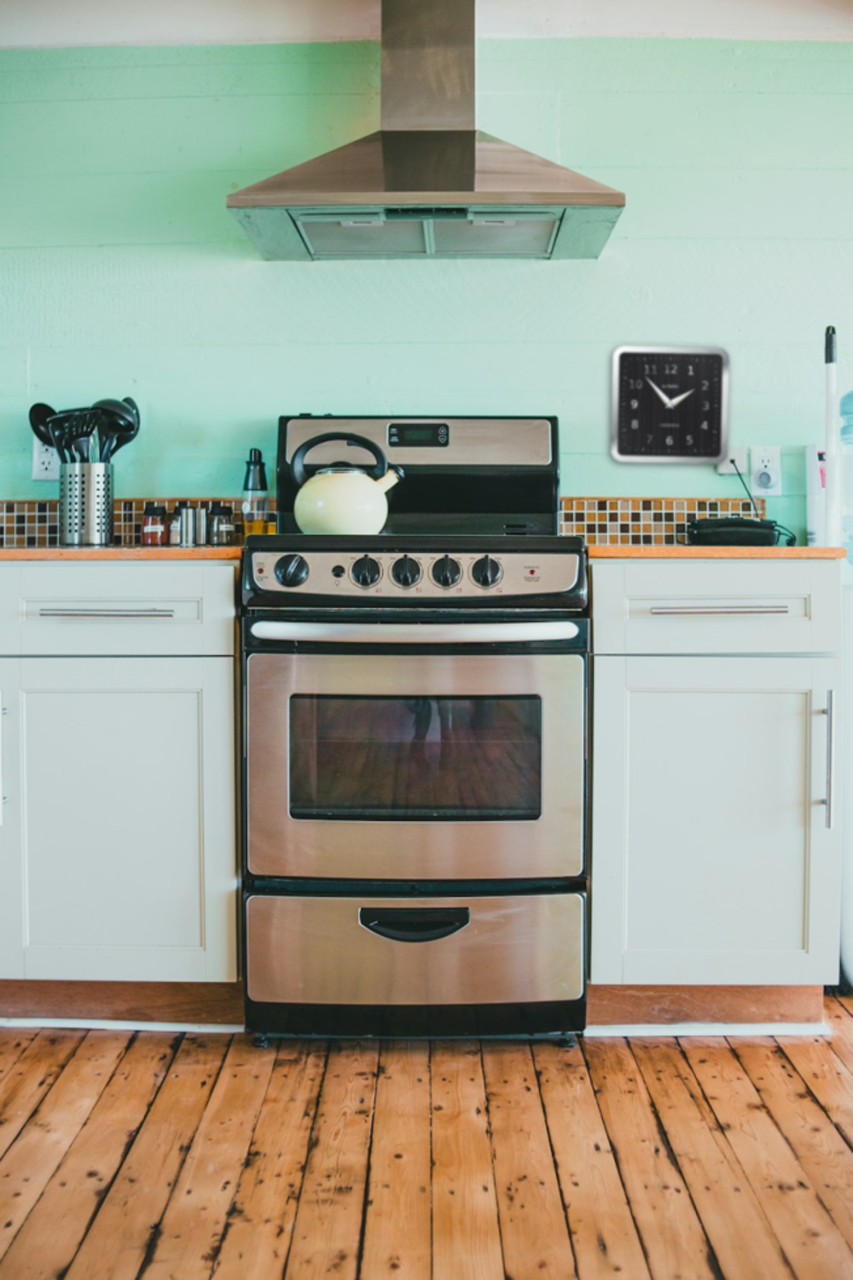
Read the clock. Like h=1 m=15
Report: h=1 m=53
